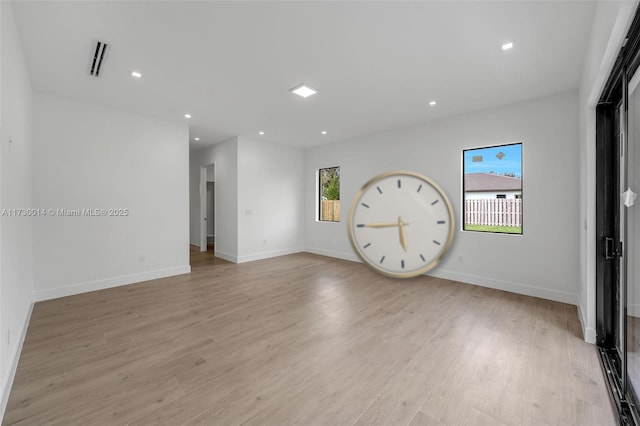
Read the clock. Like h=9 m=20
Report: h=5 m=45
